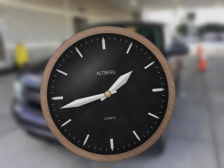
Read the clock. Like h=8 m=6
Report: h=1 m=43
